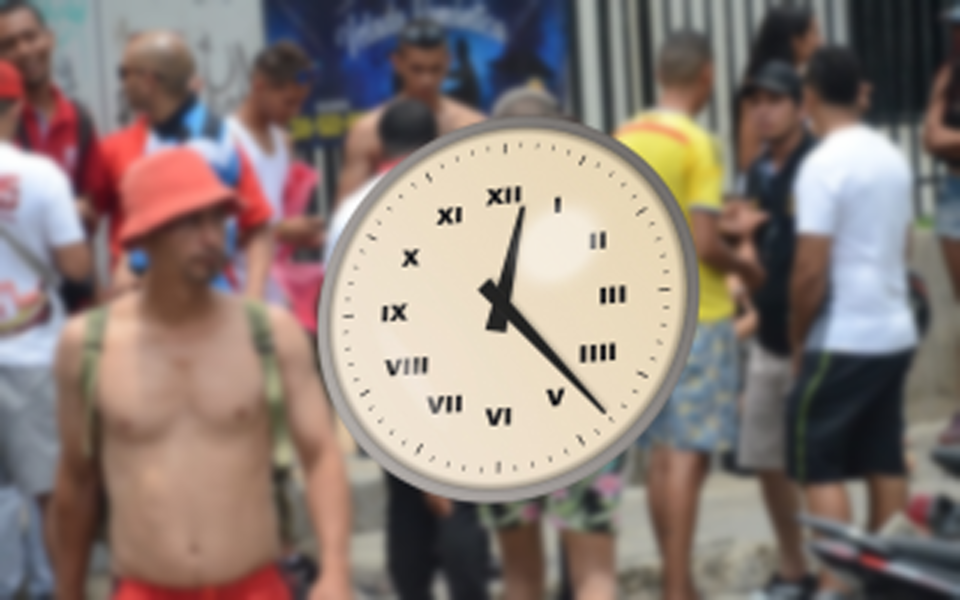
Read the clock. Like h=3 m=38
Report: h=12 m=23
